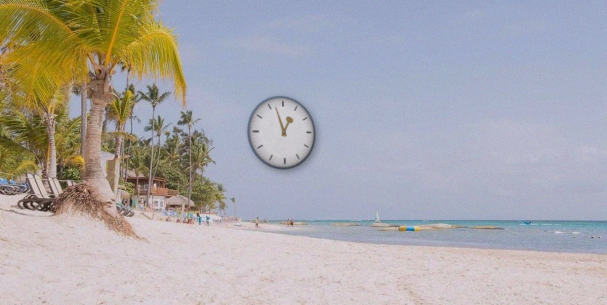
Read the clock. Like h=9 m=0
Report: h=12 m=57
